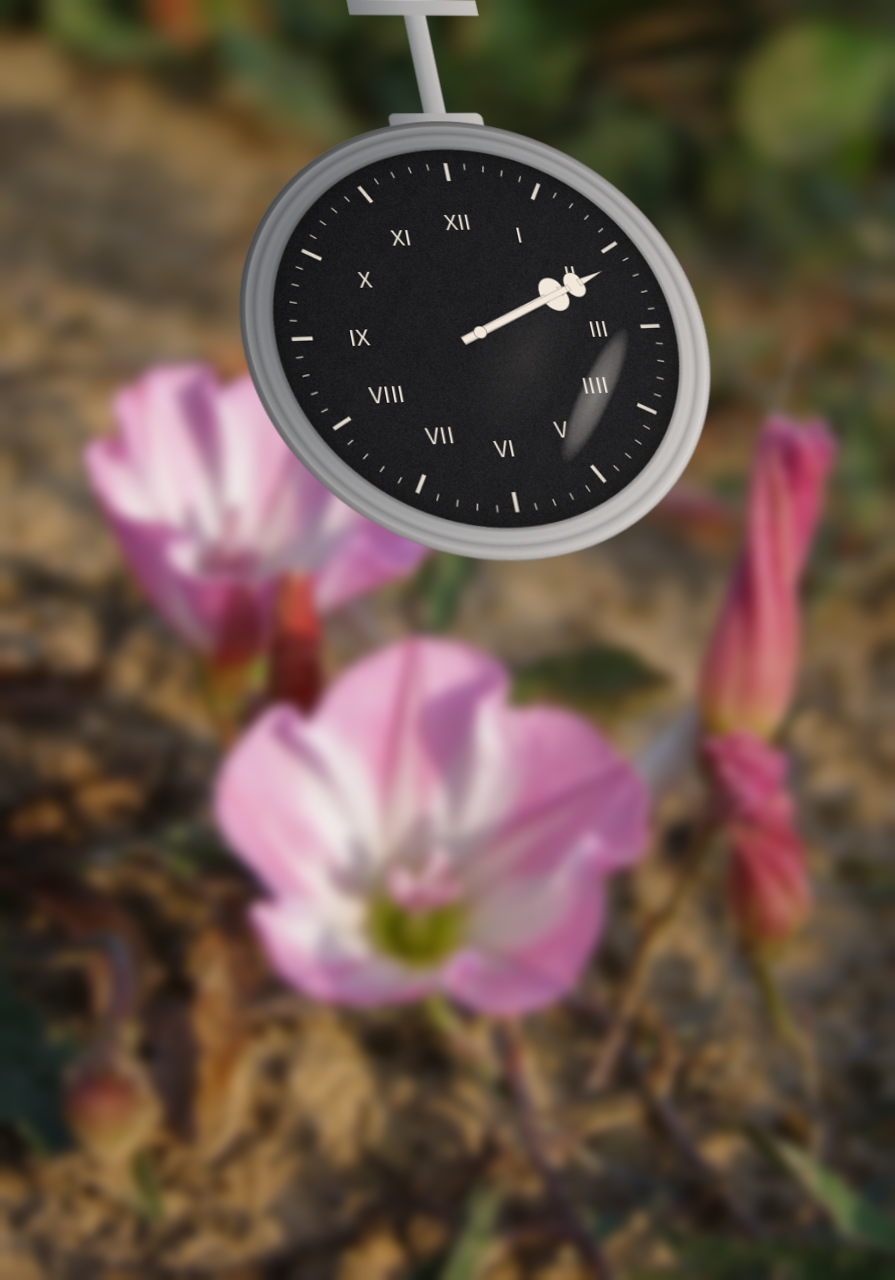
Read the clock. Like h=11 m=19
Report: h=2 m=11
